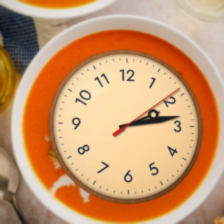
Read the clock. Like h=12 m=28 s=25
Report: h=2 m=13 s=9
